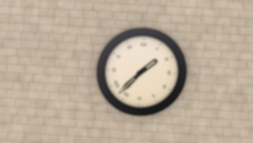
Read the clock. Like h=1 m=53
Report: h=1 m=37
